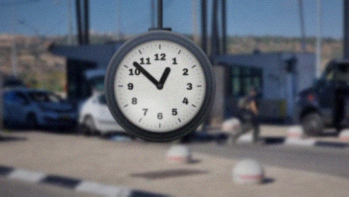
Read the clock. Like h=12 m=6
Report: h=12 m=52
